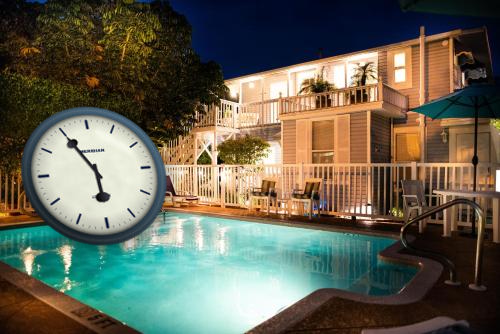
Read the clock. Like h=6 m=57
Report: h=5 m=55
